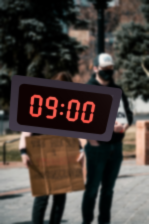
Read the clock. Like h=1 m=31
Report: h=9 m=0
